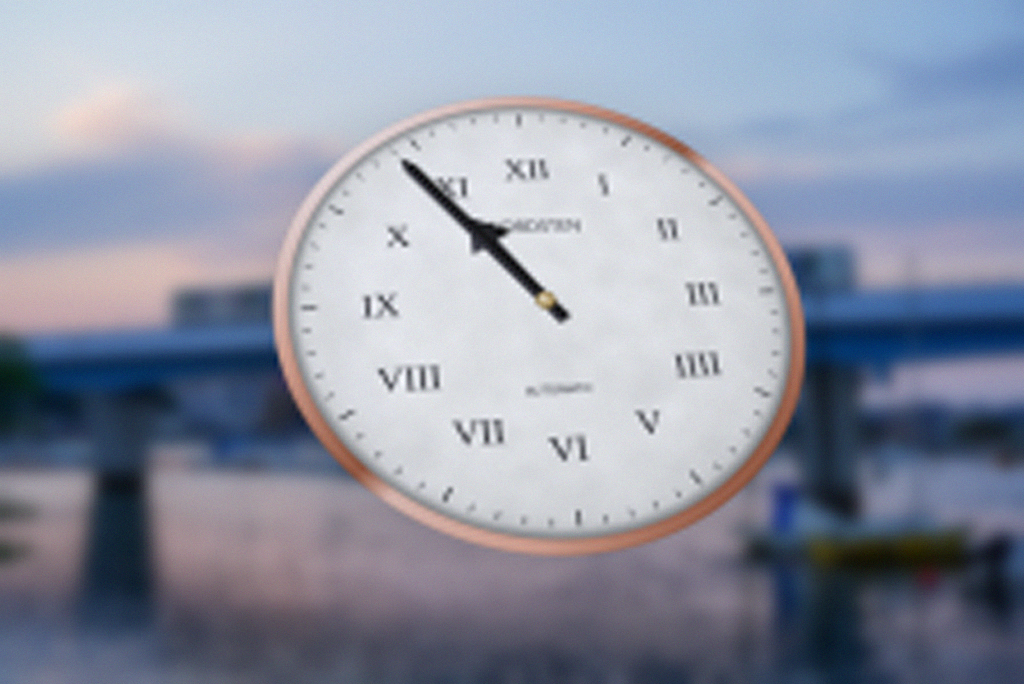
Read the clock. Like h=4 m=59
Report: h=10 m=54
